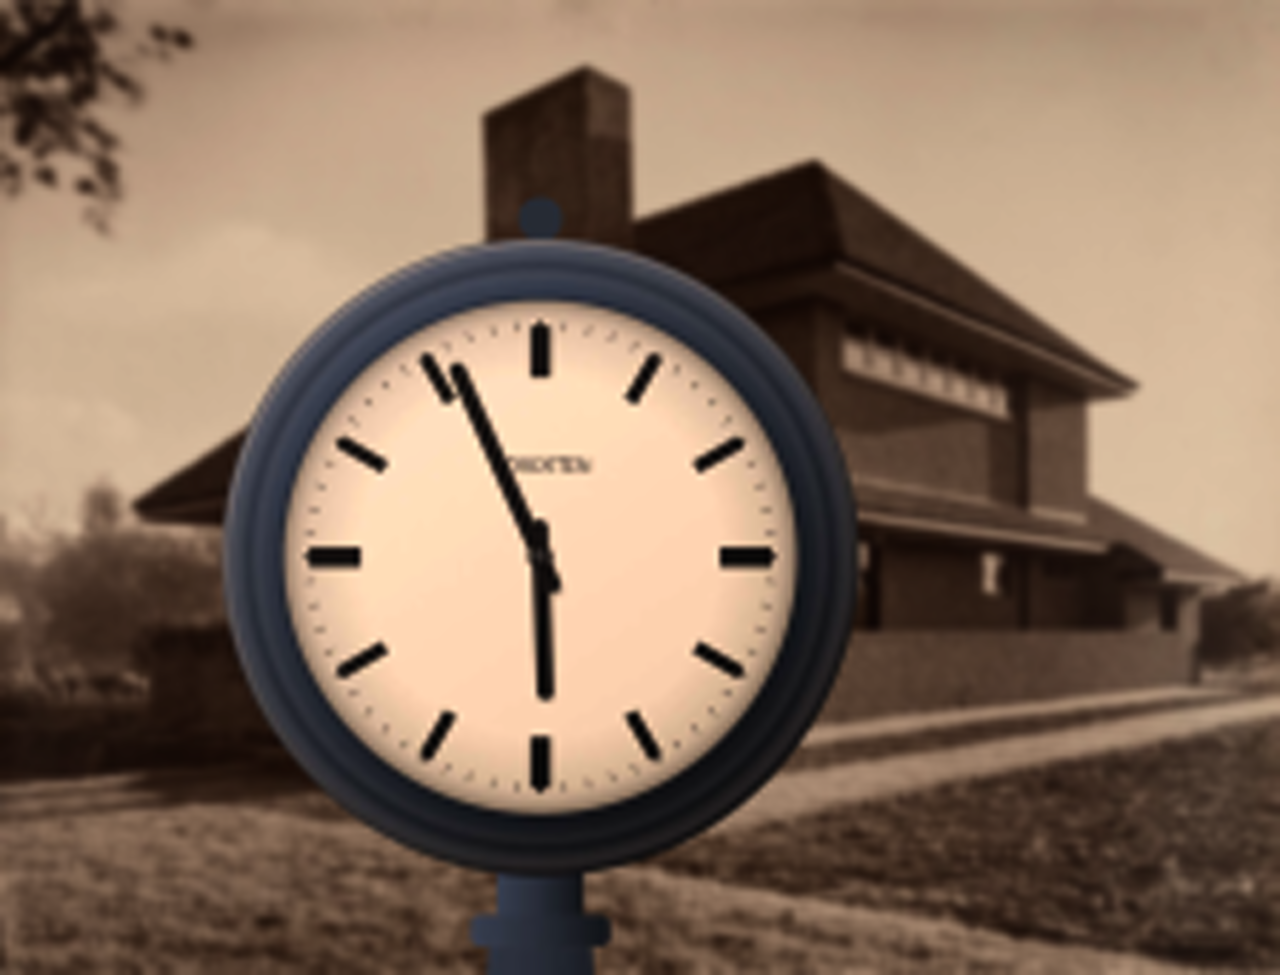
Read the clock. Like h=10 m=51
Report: h=5 m=56
